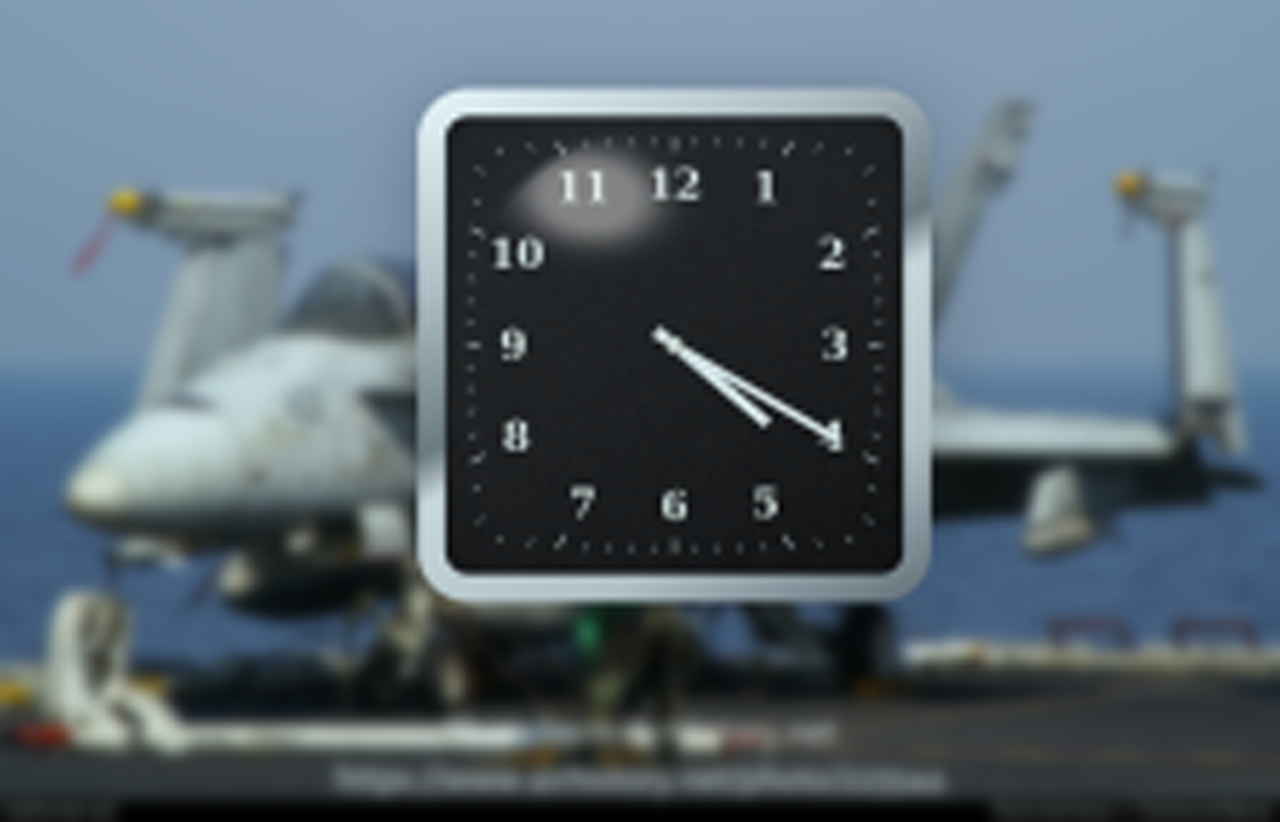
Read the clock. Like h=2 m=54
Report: h=4 m=20
